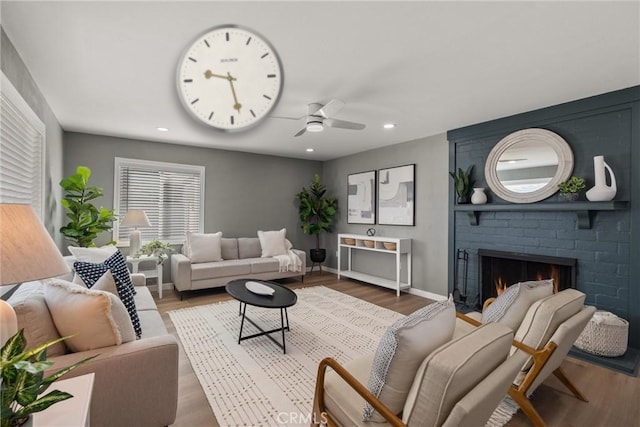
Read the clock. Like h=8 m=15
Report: h=9 m=28
